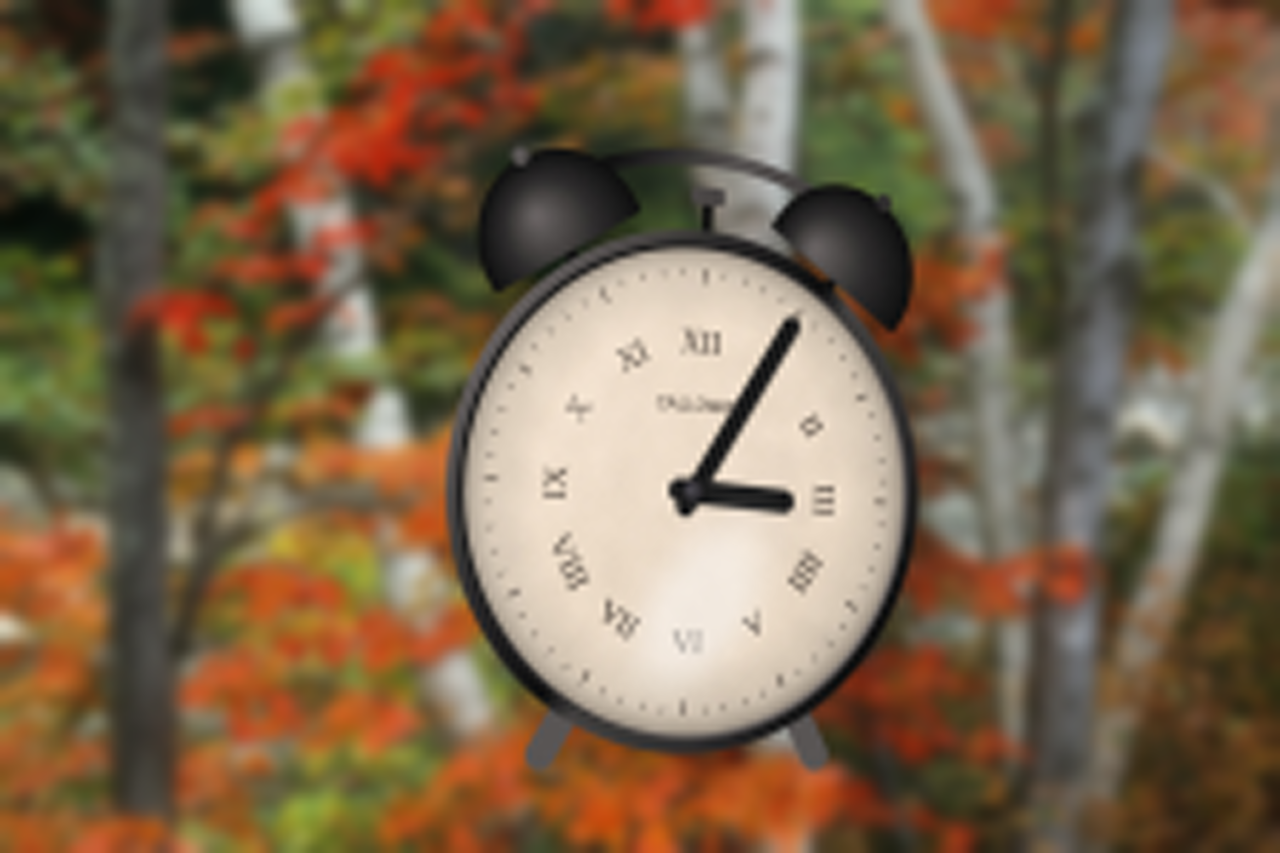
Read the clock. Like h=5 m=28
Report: h=3 m=5
